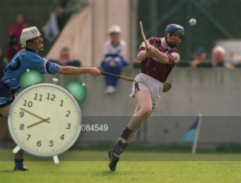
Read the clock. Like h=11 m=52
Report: h=7 m=47
